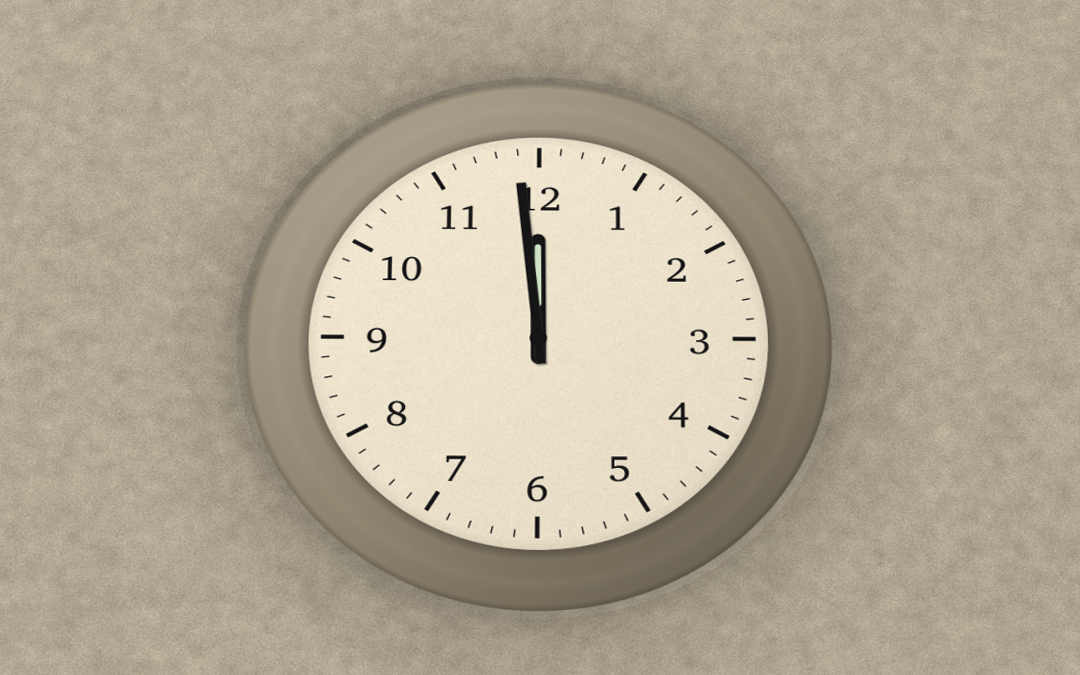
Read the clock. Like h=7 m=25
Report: h=11 m=59
